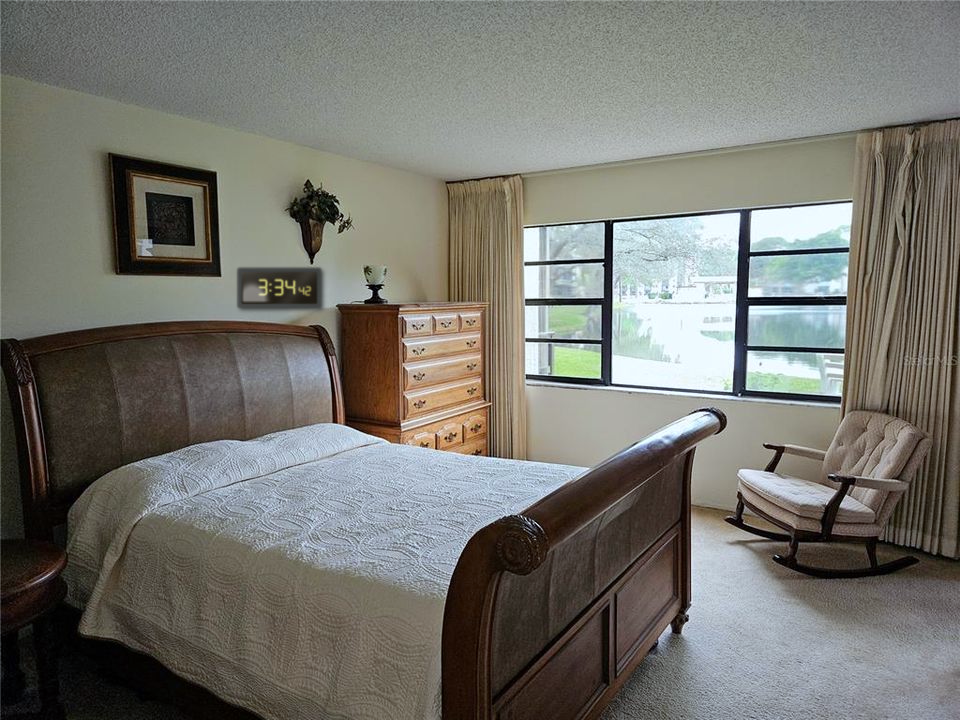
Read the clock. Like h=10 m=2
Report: h=3 m=34
